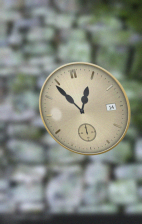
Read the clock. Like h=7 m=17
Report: h=12 m=54
